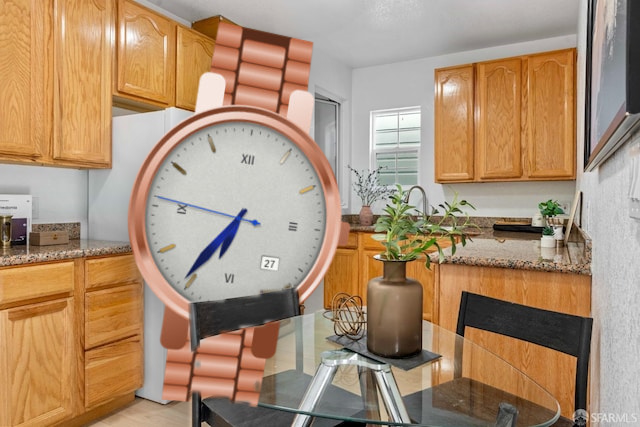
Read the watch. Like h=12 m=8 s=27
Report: h=6 m=35 s=46
